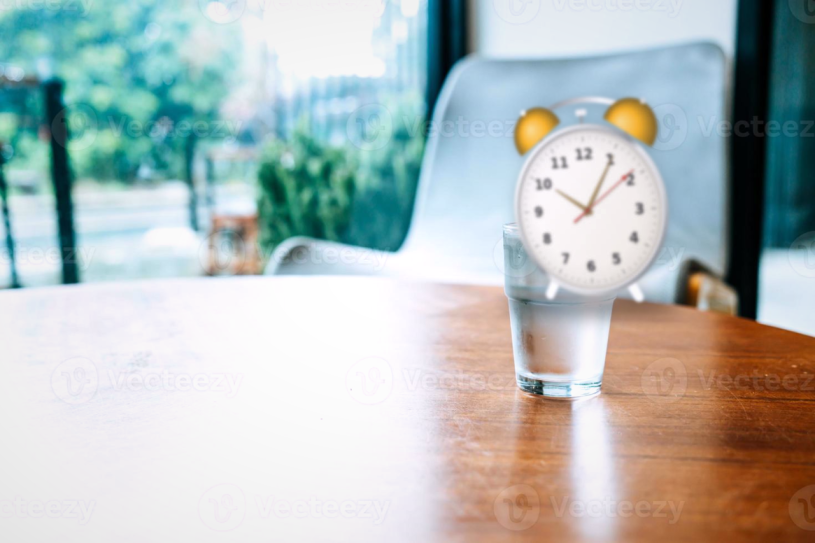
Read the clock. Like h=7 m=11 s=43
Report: h=10 m=5 s=9
